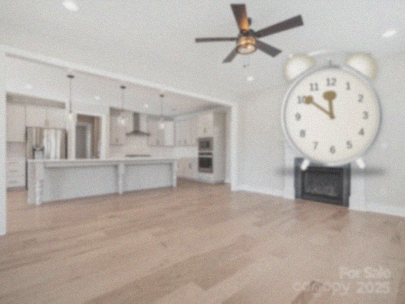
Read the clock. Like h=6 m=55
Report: h=11 m=51
